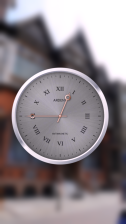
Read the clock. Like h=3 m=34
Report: h=12 m=45
